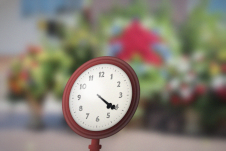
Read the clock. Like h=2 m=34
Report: h=4 m=21
